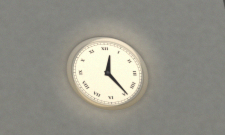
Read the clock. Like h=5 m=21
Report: h=12 m=24
